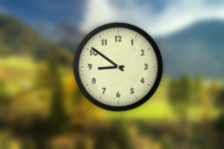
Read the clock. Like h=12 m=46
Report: h=8 m=51
